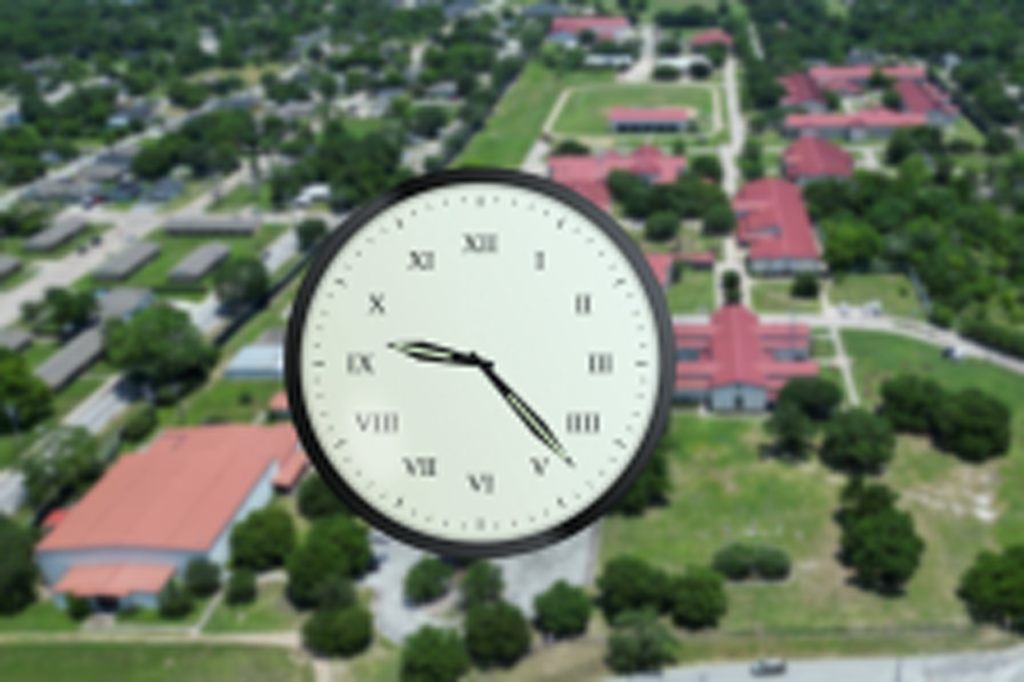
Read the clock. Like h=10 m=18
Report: h=9 m=23
